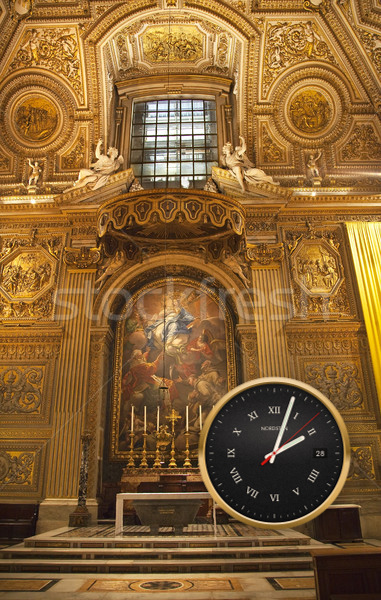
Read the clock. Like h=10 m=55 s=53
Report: h=2 m=3 s=8
